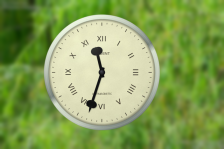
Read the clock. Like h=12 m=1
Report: h=11 m=33
